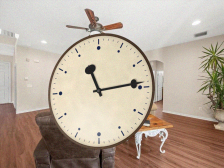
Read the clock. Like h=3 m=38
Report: h=11 m=14
